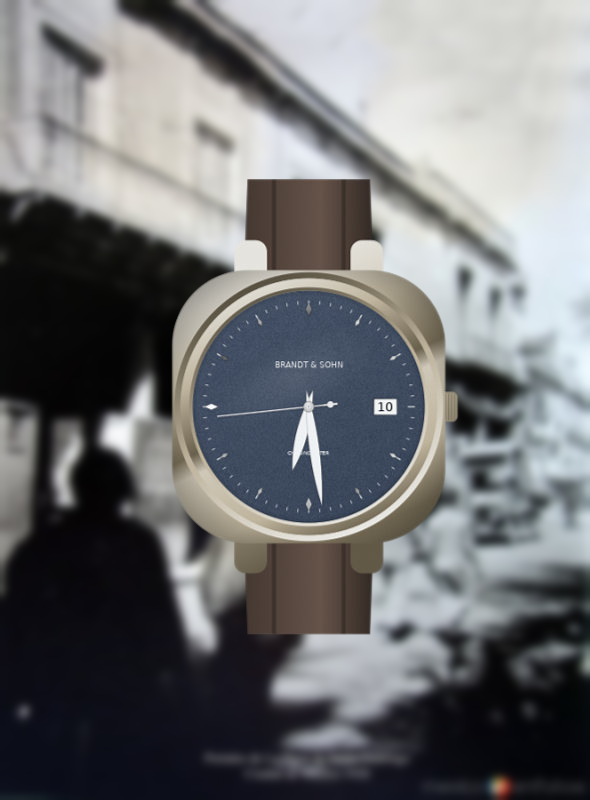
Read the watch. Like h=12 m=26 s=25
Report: h=6 m=28 s=44
